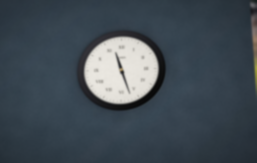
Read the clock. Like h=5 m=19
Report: h=11 m=27
